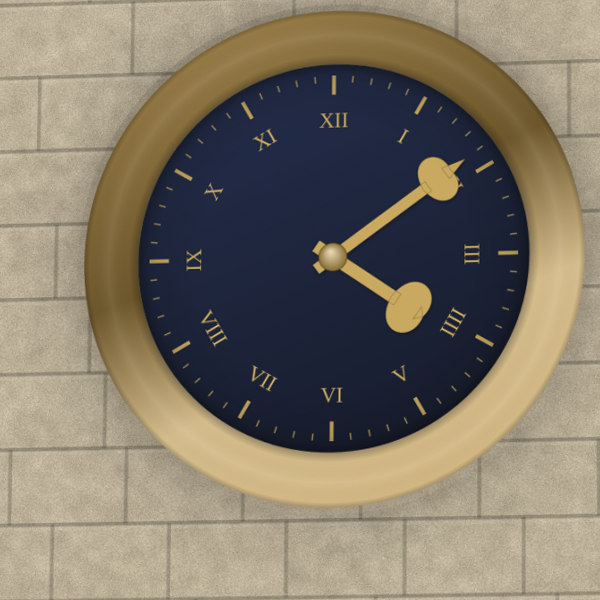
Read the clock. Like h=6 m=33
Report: h=4 m=9
